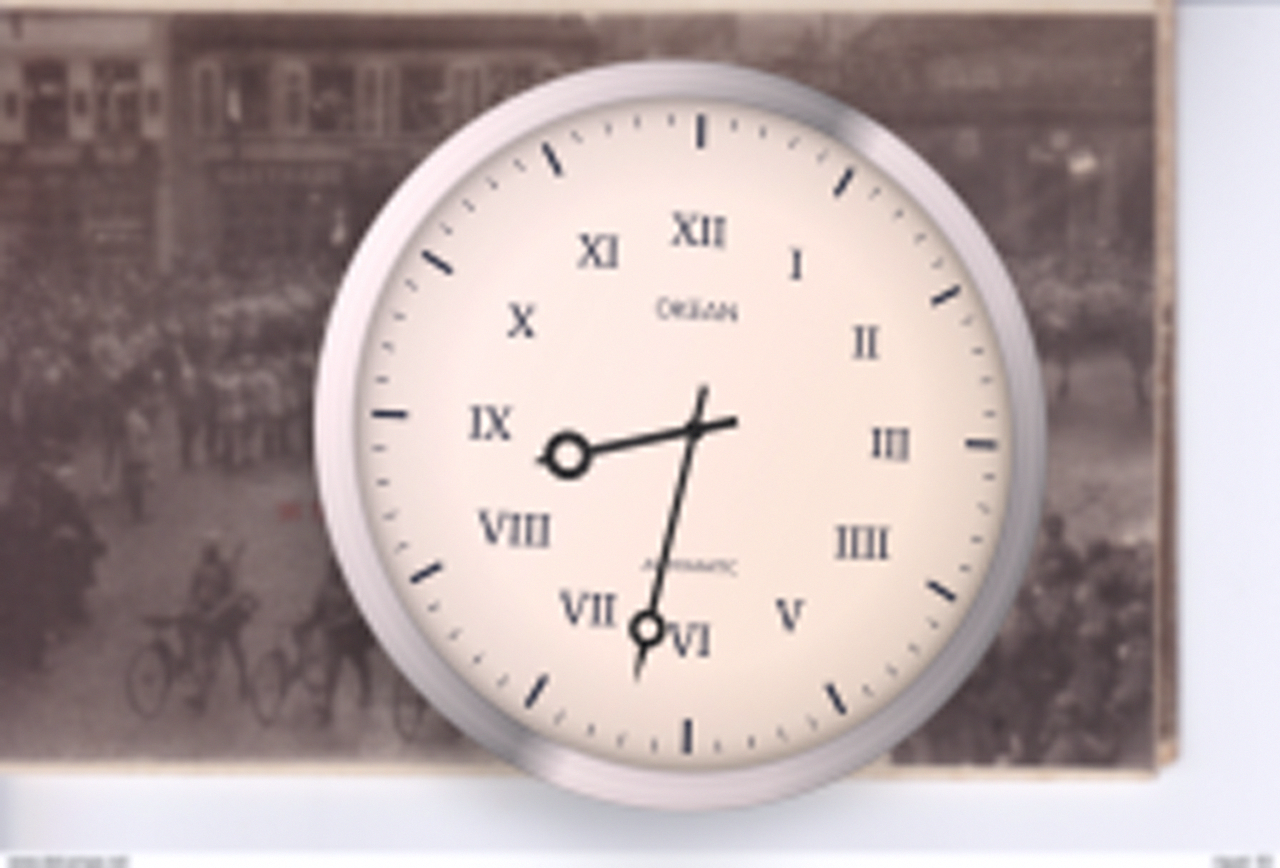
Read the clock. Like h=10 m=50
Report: h=8 m=32
